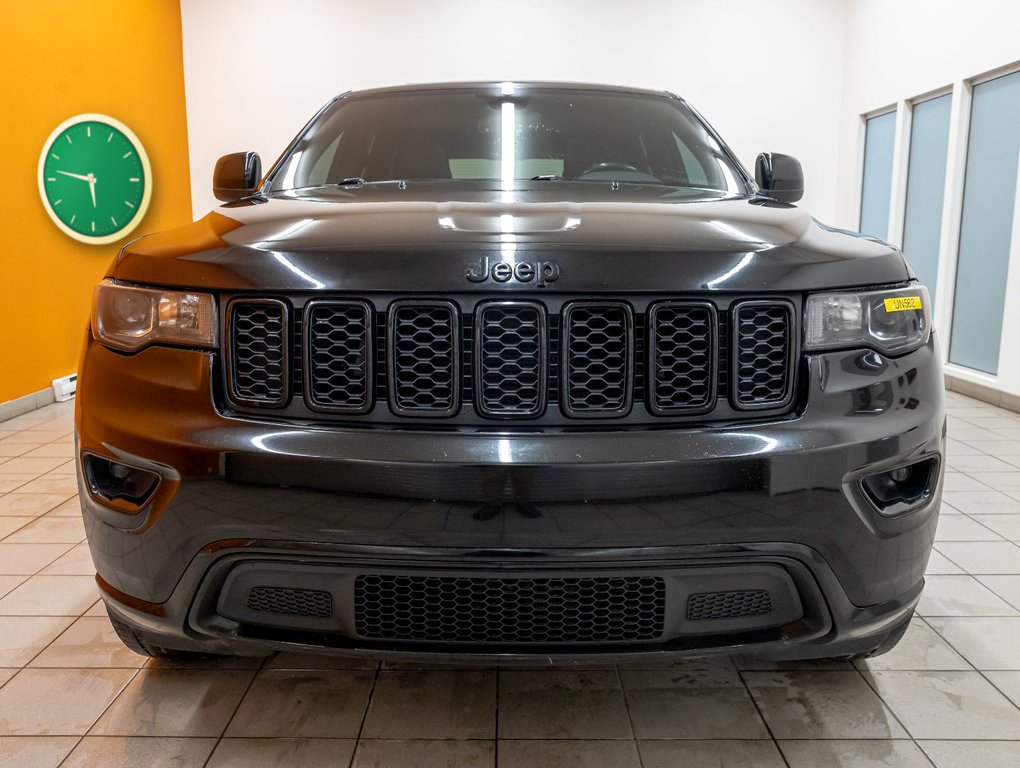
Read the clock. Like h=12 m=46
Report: h=5 m=47
